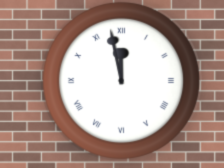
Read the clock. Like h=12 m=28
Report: h=11 m=58
